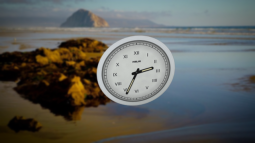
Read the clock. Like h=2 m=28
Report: h=2 m=34
